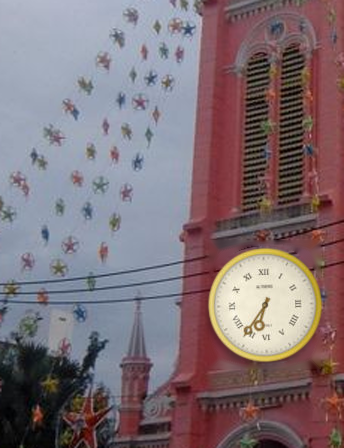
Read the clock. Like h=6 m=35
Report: h=6 m=36
